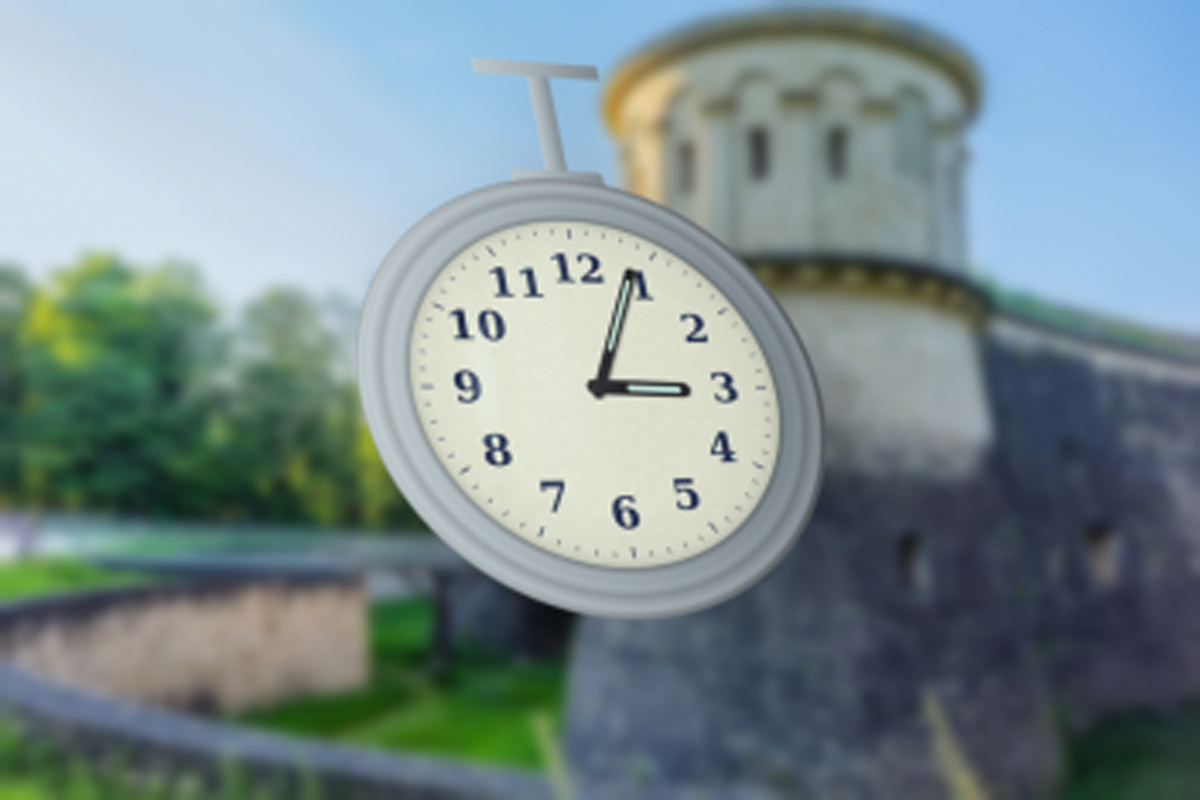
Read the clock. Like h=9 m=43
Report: h=3 m=4
